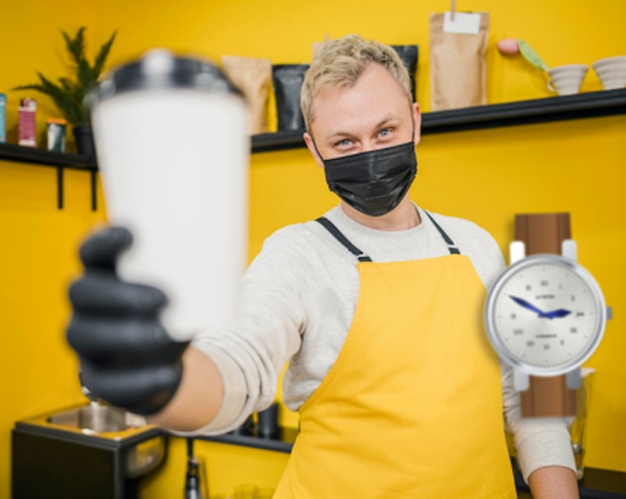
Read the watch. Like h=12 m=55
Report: h=2 m=50
